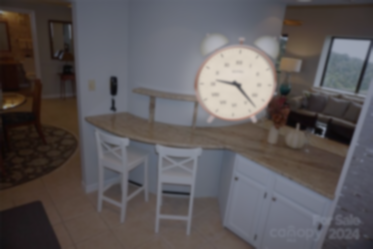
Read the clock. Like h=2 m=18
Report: h=9 m=23
